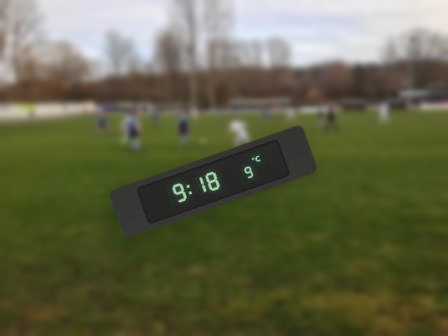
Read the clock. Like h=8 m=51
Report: h=9 m=18
